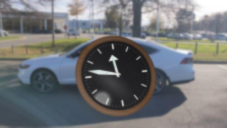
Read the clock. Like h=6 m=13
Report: h=11 m=47
